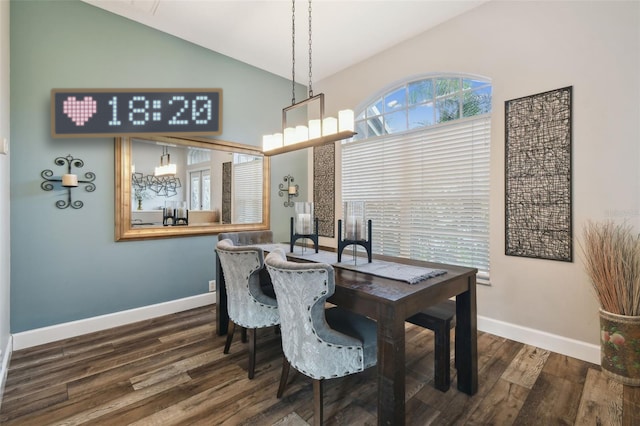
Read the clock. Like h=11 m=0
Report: h=18 m=20
